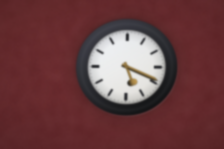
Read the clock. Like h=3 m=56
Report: h=5 m=19
